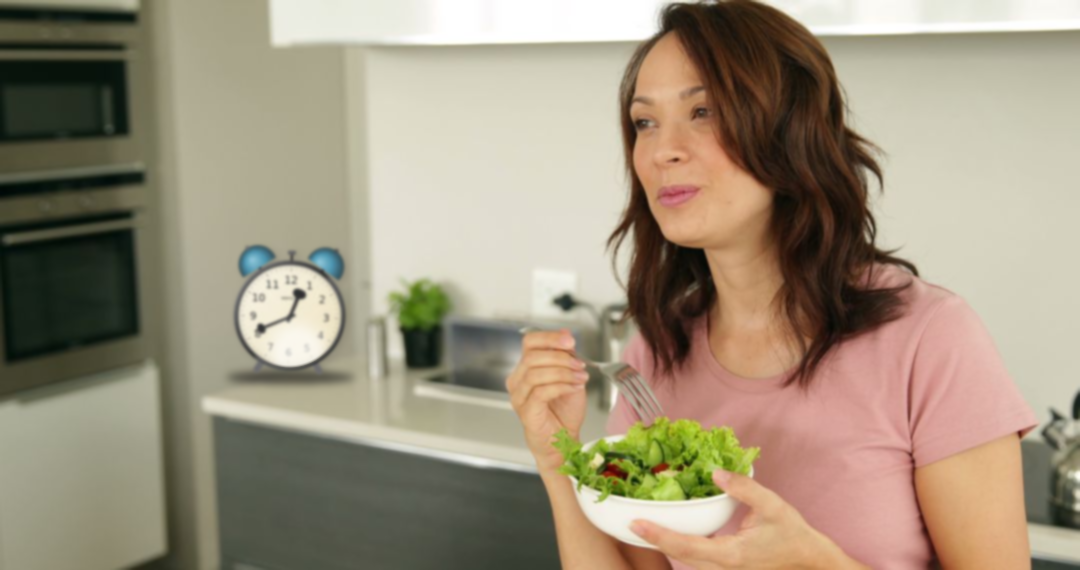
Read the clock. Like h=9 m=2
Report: h=12 m=41
